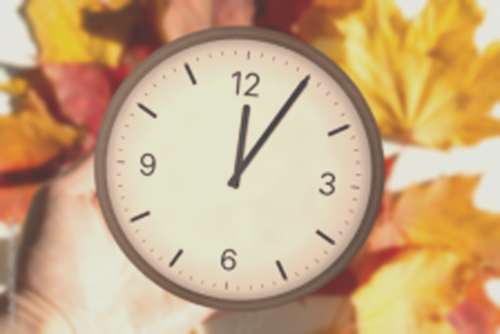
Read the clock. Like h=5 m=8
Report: h=12 m=5
